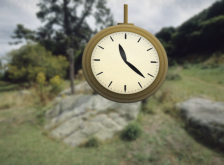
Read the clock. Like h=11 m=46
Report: h=11 m=22
